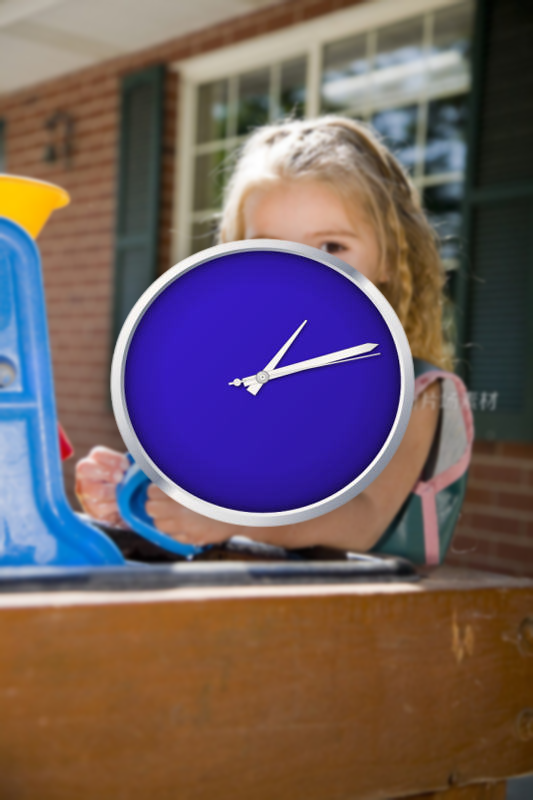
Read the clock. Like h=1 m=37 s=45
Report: h=1 m=12 s=13
